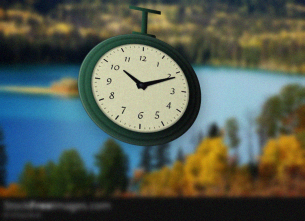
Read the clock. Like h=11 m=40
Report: h=10 m=11
